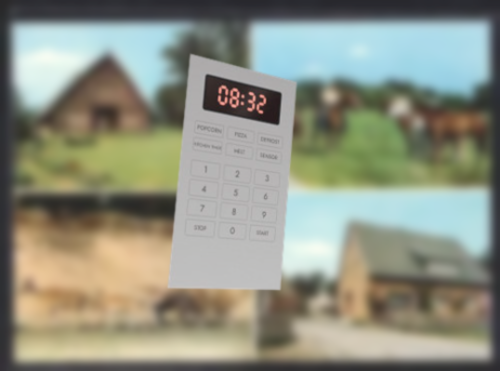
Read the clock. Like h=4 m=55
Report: h=8 m=32
